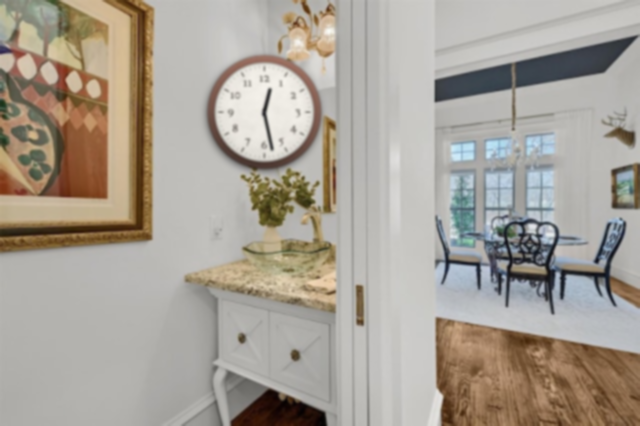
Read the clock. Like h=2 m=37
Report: h=12 m=28
